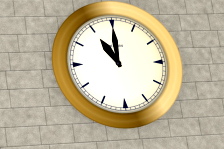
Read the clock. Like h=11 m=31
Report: h=11 m=0
